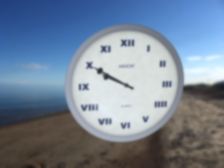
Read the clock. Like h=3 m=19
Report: h=9 m=50
